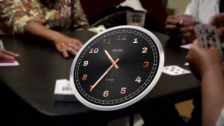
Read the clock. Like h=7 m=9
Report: h=10 m=35
